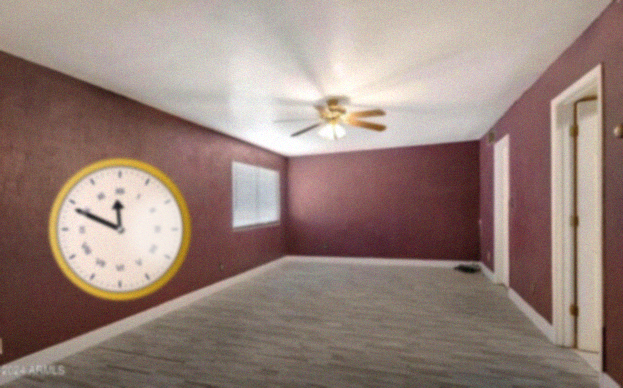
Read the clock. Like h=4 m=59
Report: h=11 m=49
